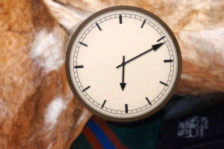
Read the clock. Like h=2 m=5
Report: h=6 m=11
